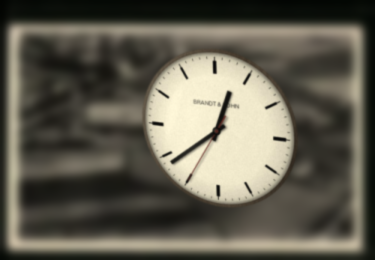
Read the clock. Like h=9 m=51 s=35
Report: h=12 m=38 s=35
